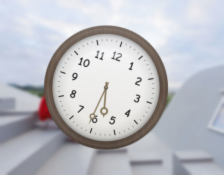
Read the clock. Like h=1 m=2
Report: h=5 m=31
